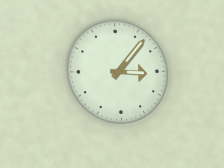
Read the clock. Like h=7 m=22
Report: h=3 m=7
